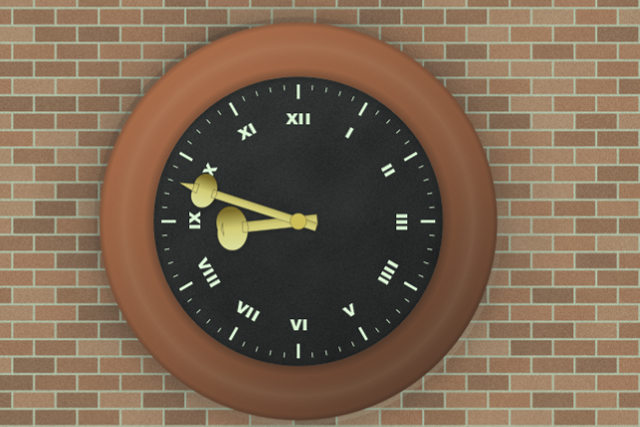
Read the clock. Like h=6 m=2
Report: h=8 m=48
